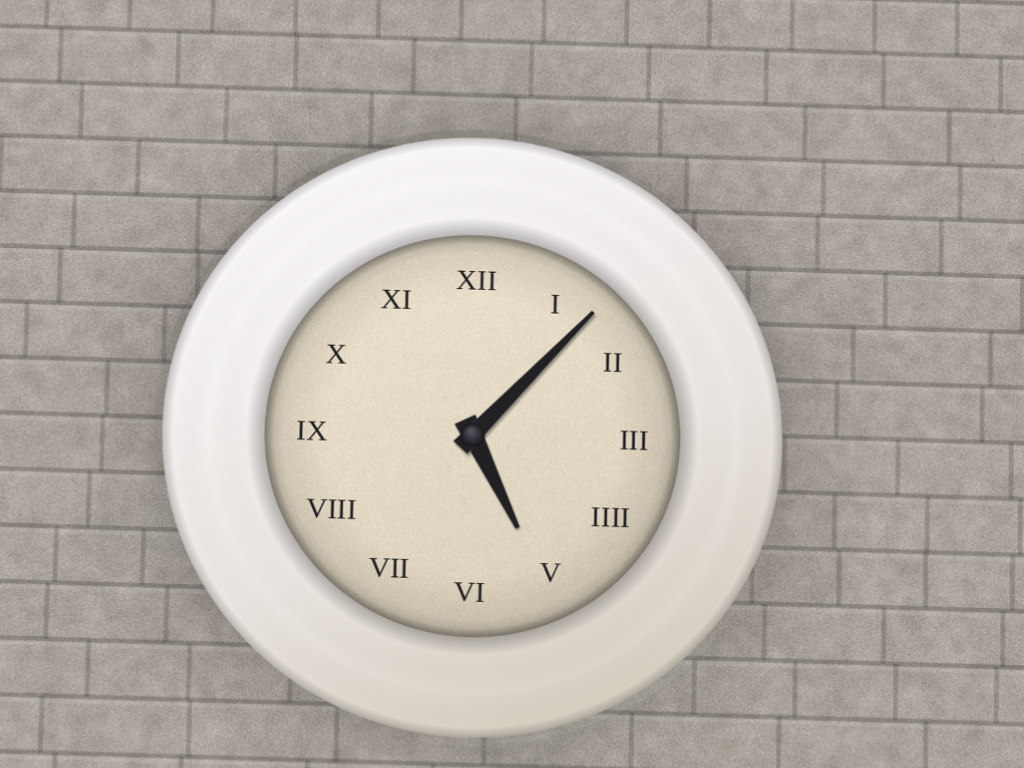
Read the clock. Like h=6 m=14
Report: h=5 m=7
